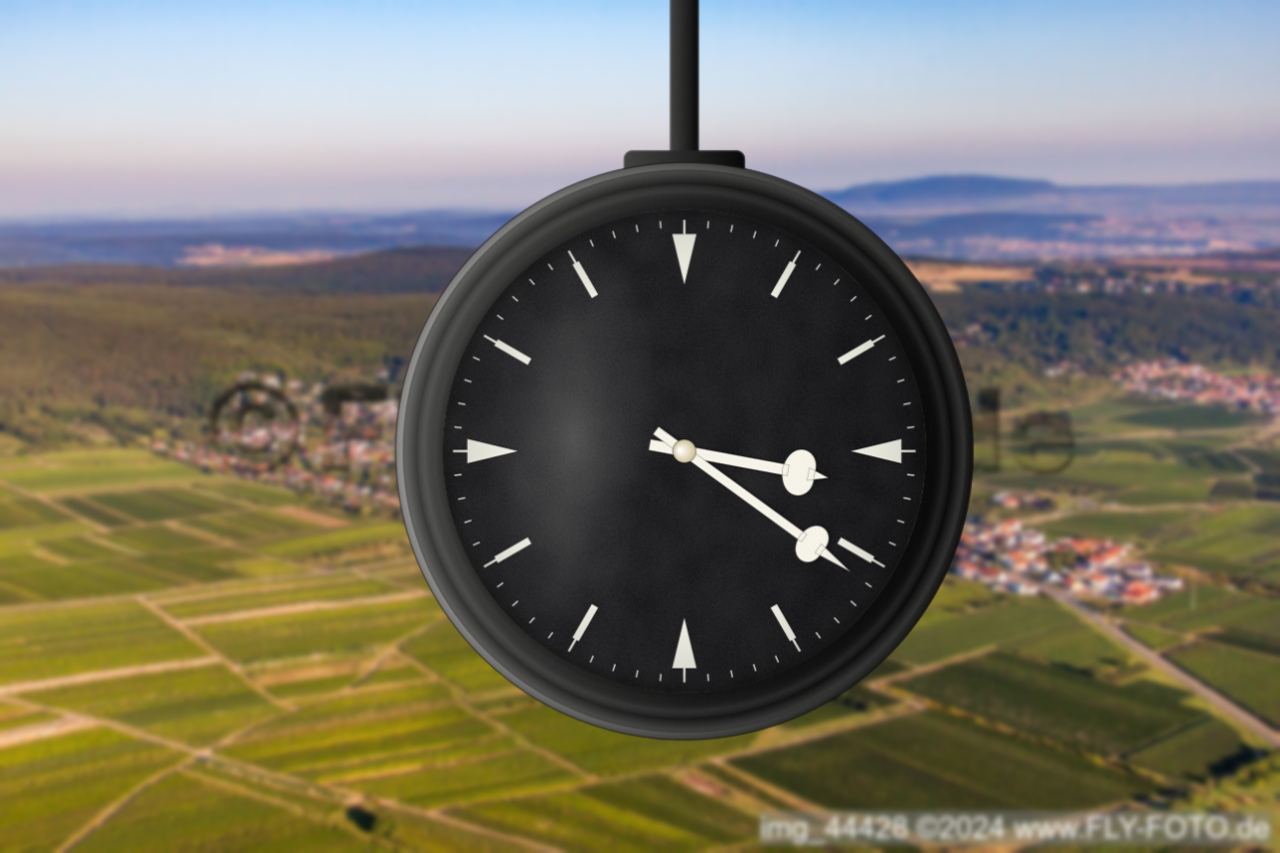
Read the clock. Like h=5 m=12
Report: h=3 m=21
